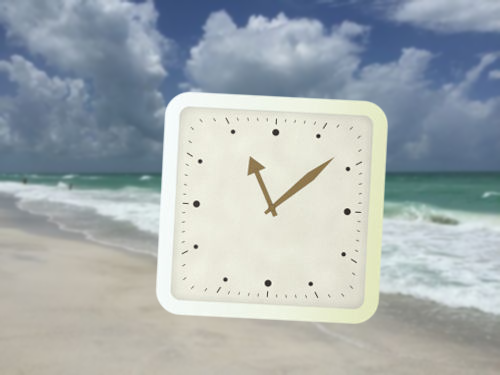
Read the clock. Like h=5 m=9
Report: h=11 m=8
